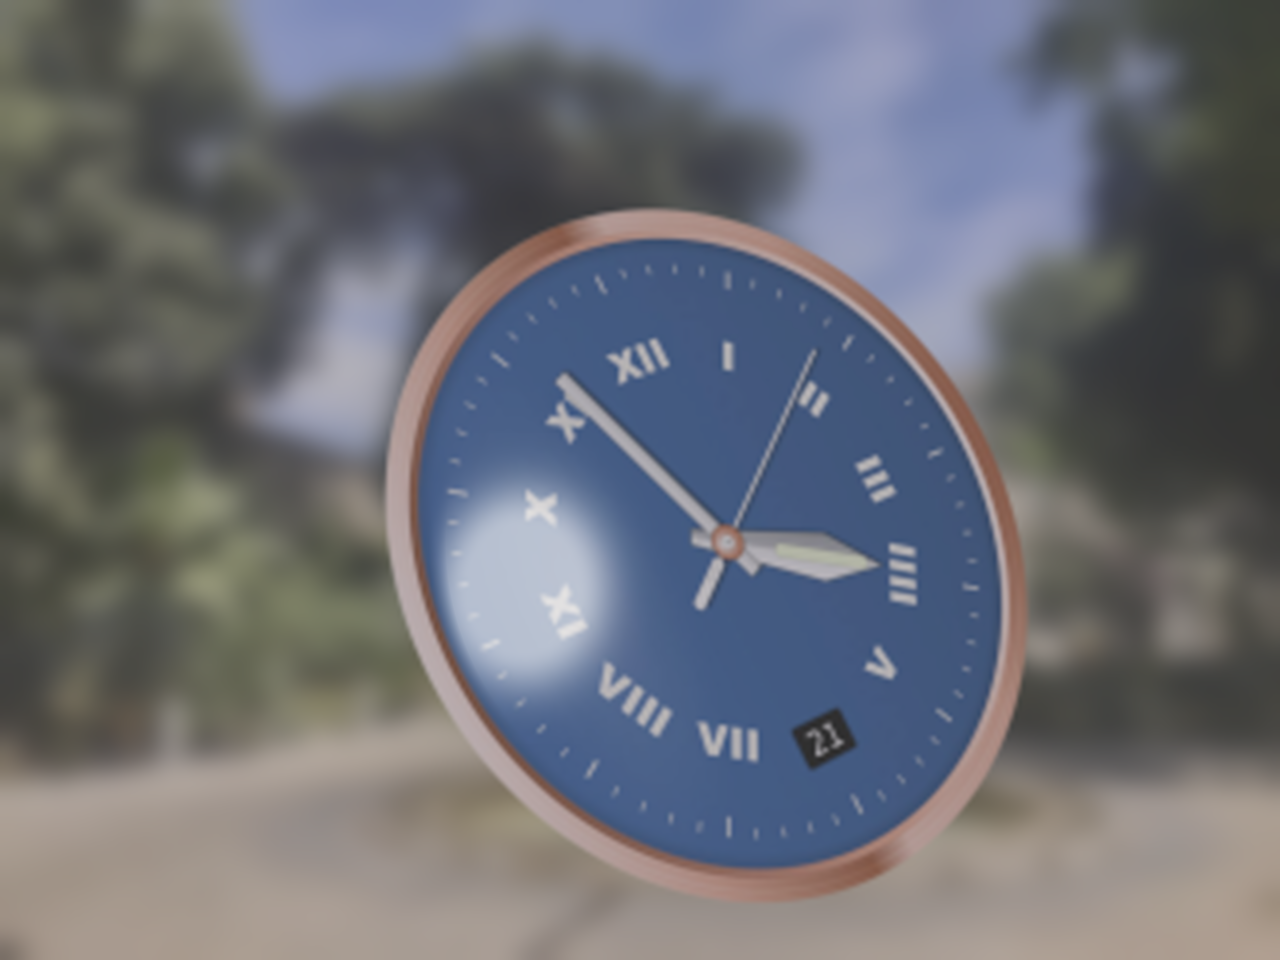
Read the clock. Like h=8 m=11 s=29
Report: h=3 m=56 s=9
